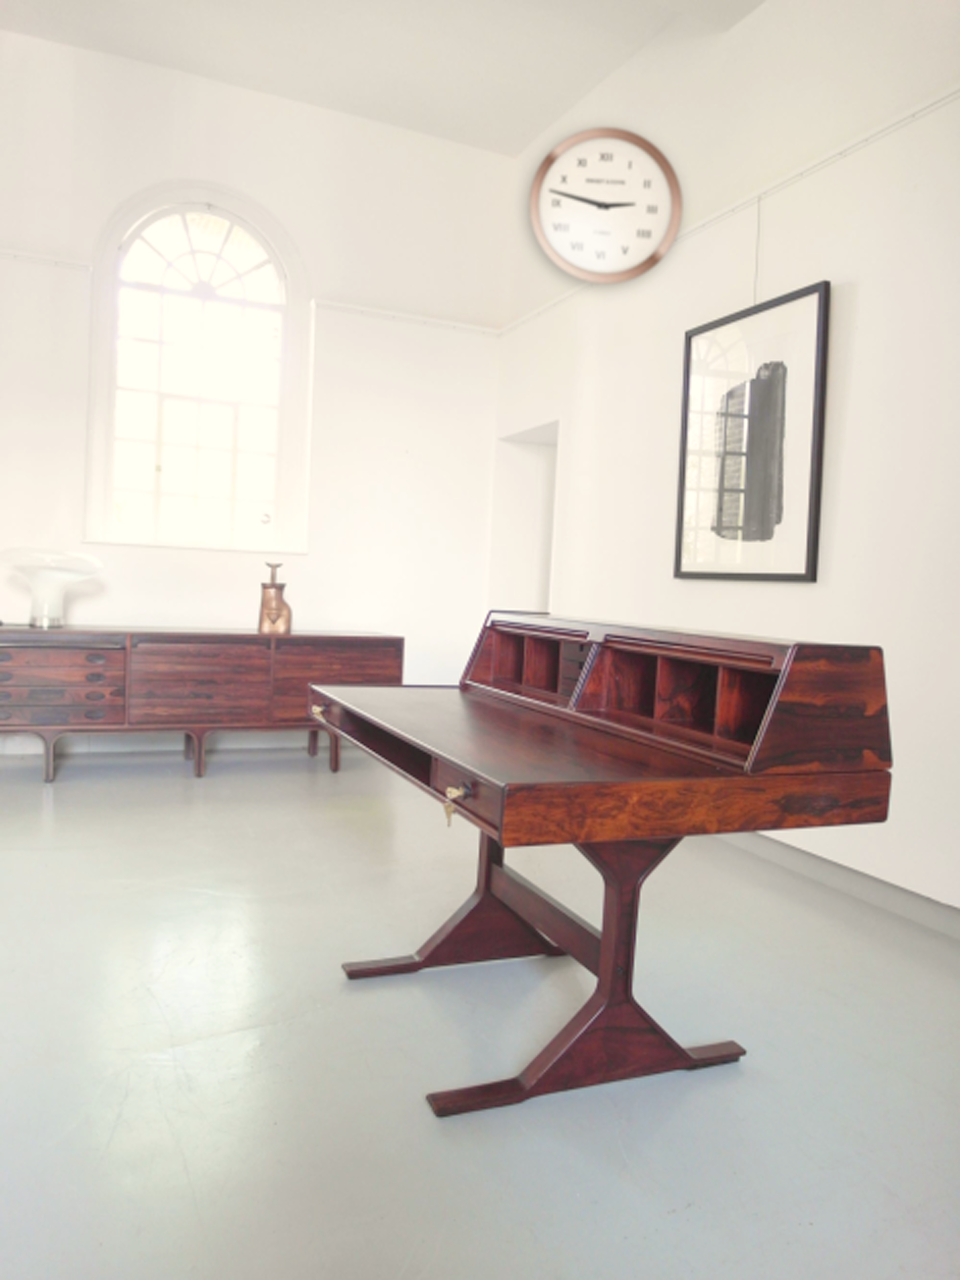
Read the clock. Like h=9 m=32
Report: h=2 m=47
